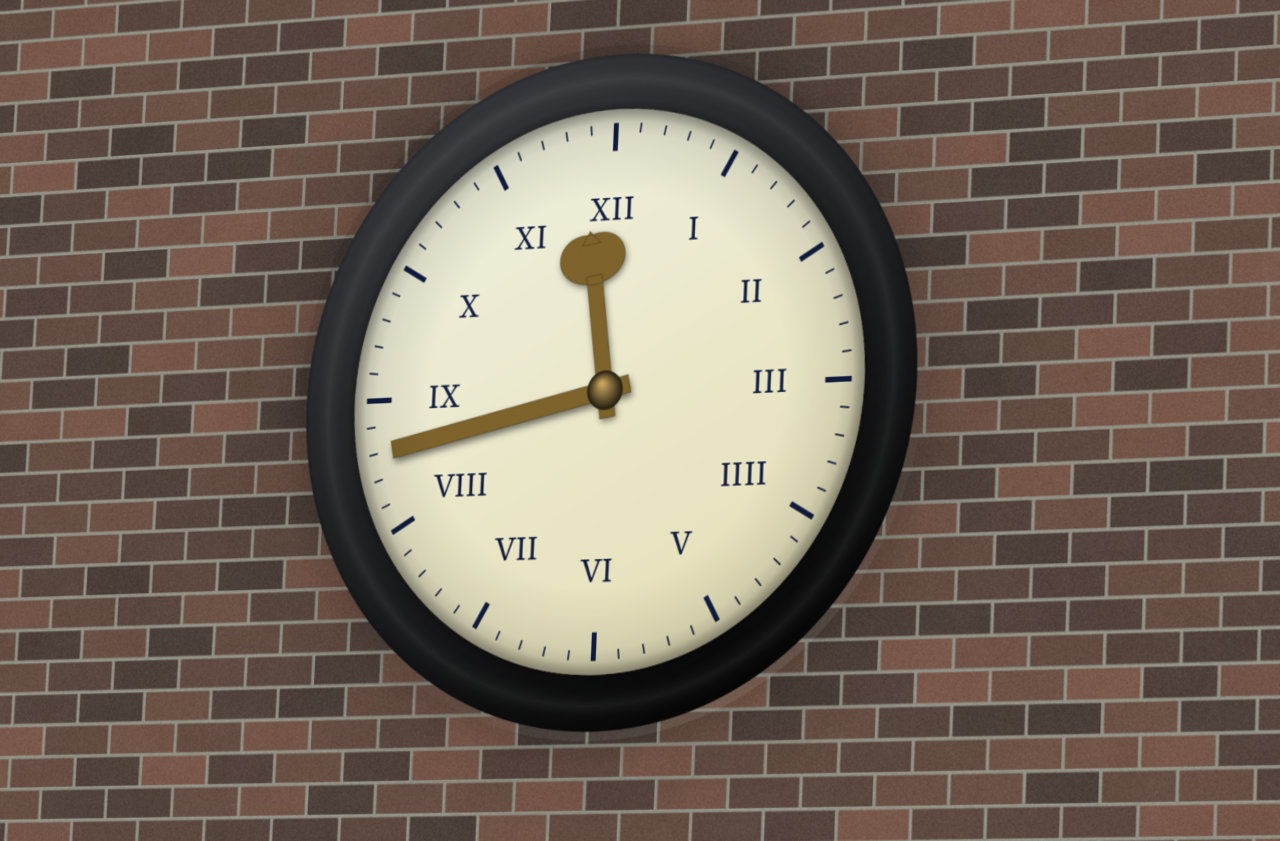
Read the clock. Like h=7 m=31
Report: h=11 m=43
